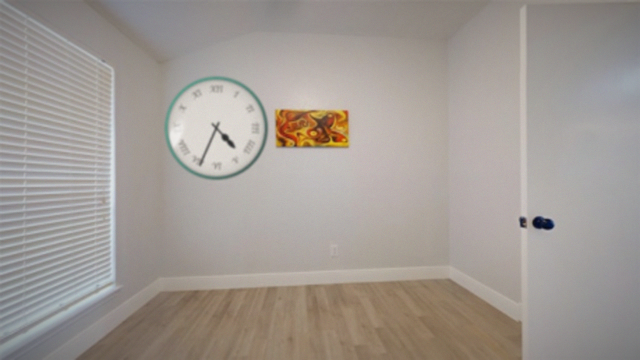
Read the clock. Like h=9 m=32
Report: h=4 m=34
